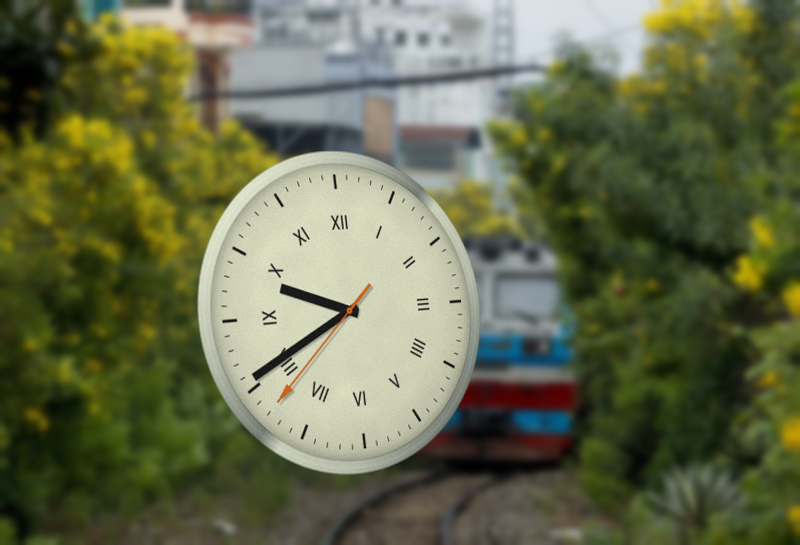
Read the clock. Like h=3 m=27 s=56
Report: h=9 m=40 s=38
